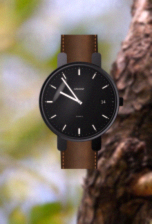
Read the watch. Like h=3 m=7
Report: h=9 m=54
